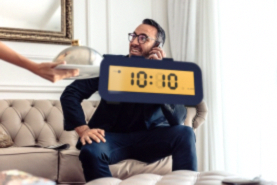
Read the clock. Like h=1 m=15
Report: h=10 m=10
